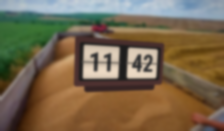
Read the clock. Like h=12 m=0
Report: h=11 m=42
